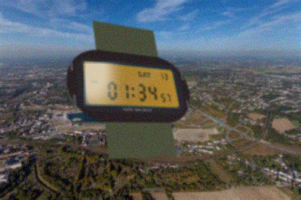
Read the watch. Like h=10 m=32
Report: h=1 m=34
